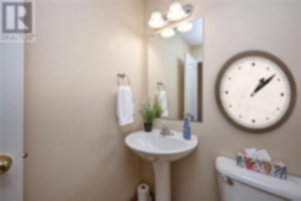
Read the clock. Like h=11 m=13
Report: h=1 m=8
